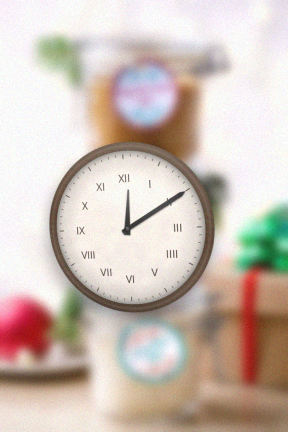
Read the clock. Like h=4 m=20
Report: h=12 m=10
